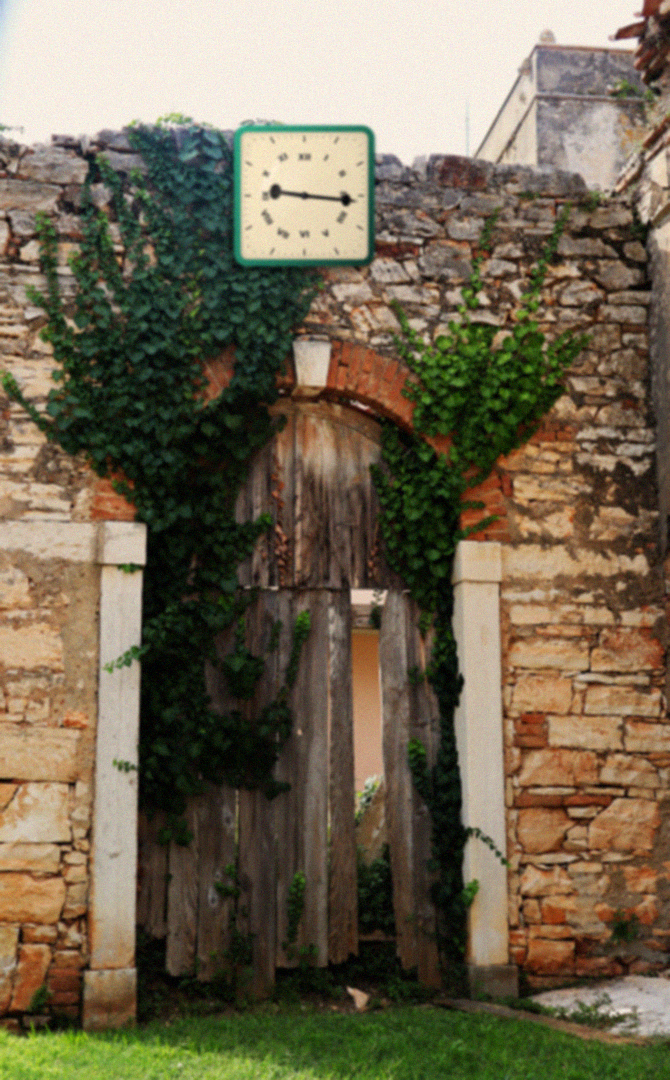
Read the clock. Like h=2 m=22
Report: h=9 m=16
